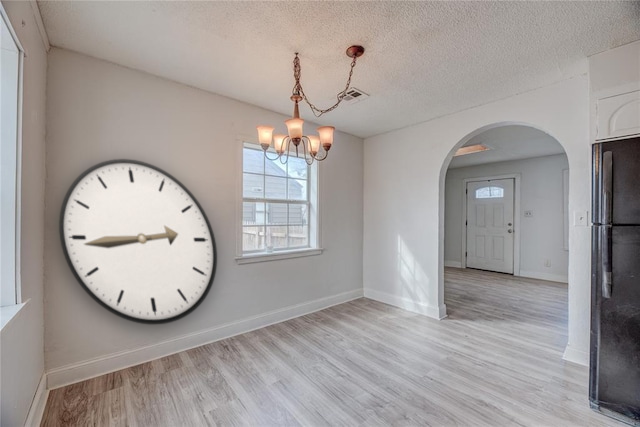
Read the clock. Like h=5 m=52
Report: h=2 m=44
